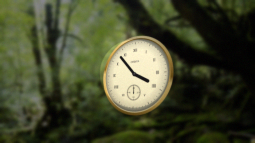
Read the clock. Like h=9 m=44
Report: h=3 m=53
